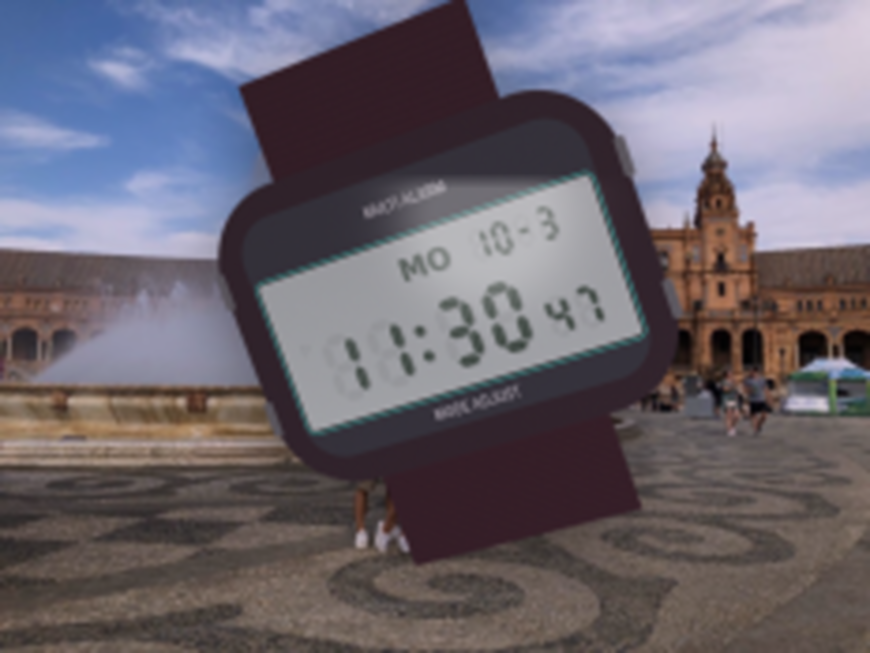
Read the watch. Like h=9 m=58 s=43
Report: h=11 m=30 s=47
